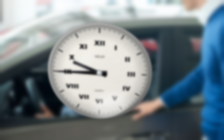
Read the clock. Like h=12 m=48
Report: h=9 m=45
